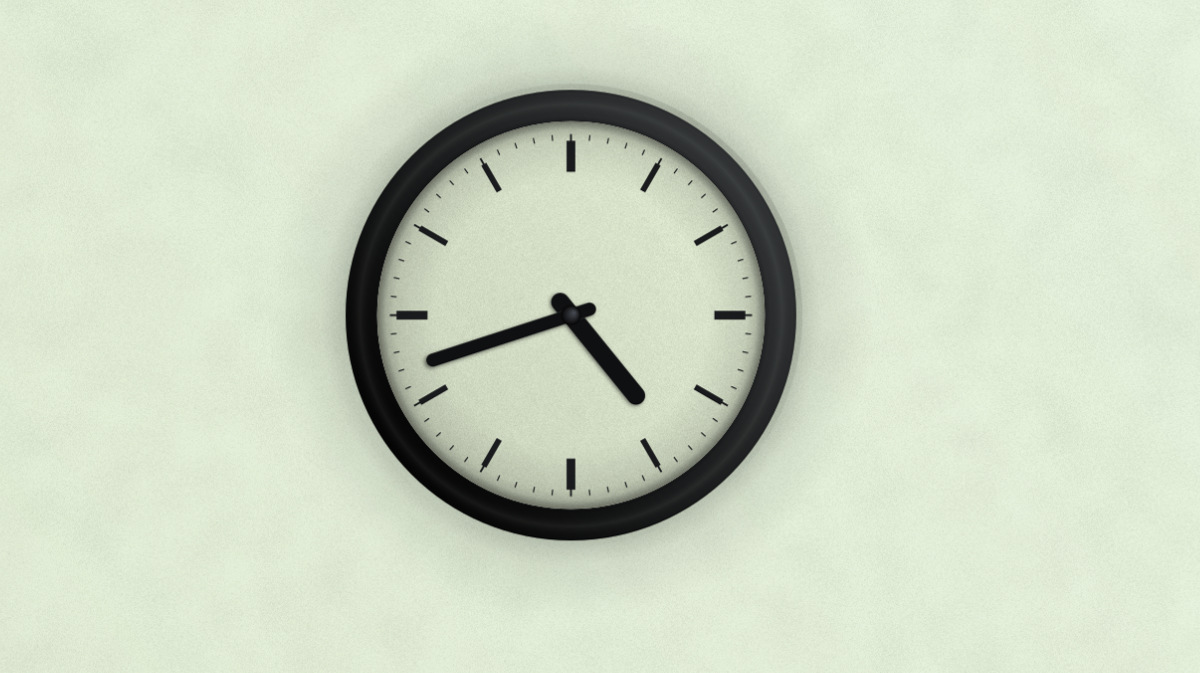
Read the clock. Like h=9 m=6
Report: h=4 m=42
